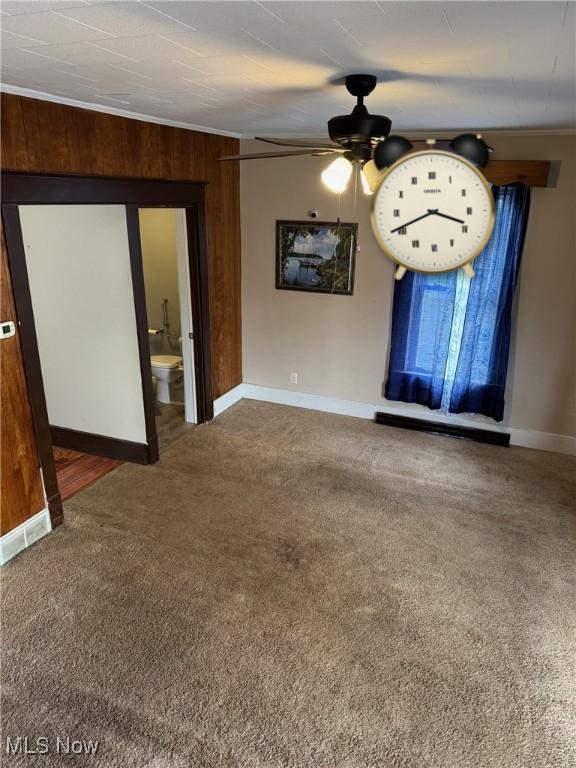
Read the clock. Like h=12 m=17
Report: h=3 m=41
